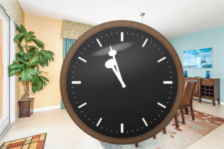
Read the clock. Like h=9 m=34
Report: h=10 m=57
